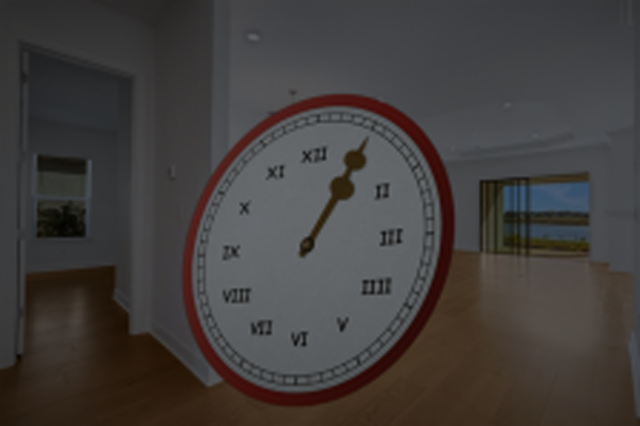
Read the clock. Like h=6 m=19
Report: h=1 m=5
